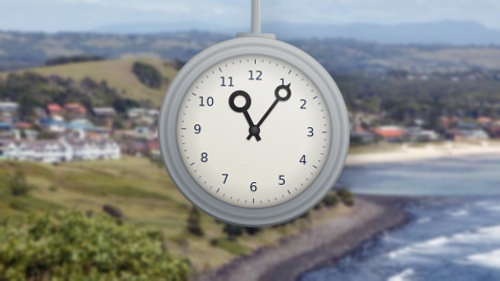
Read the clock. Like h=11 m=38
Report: h=11 m=6
